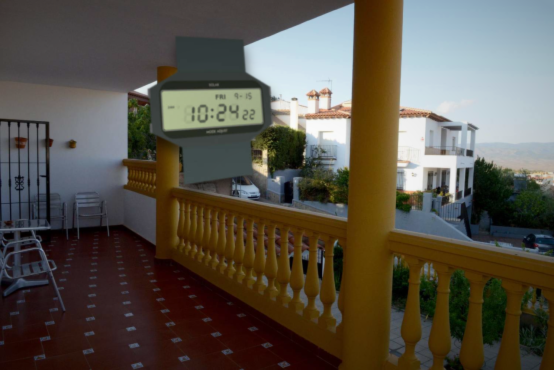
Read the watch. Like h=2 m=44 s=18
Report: h=10 m=24 s=22
